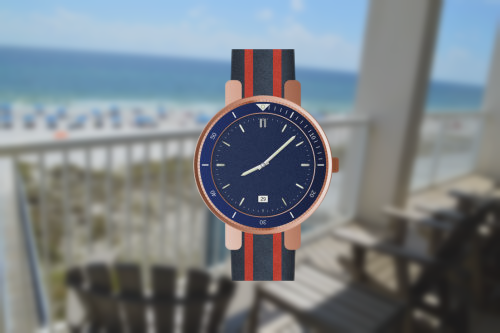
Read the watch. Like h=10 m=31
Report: h=8 m=8
